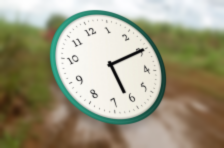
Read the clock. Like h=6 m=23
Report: h=6 m=15
